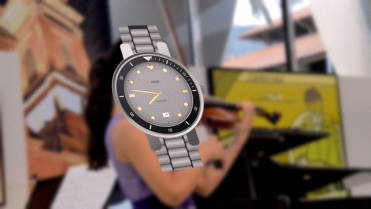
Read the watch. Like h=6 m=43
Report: h=7 m=47
